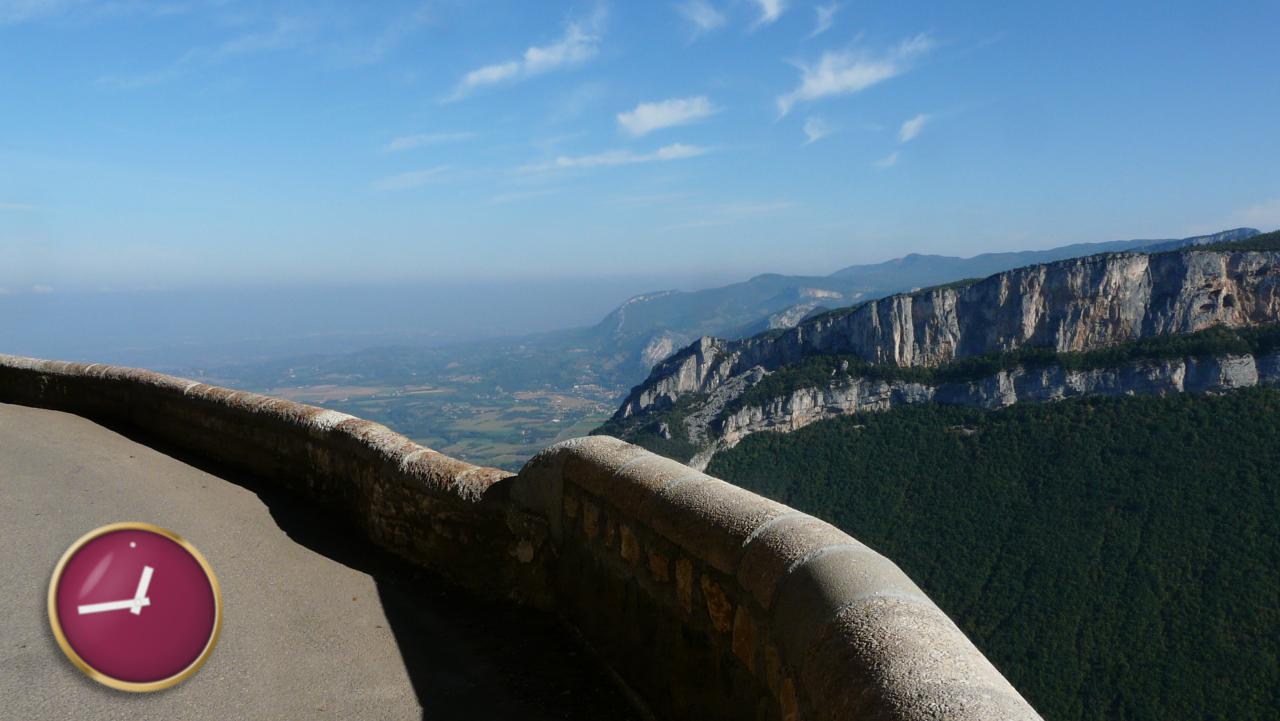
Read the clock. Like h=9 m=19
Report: h=12 m=44
